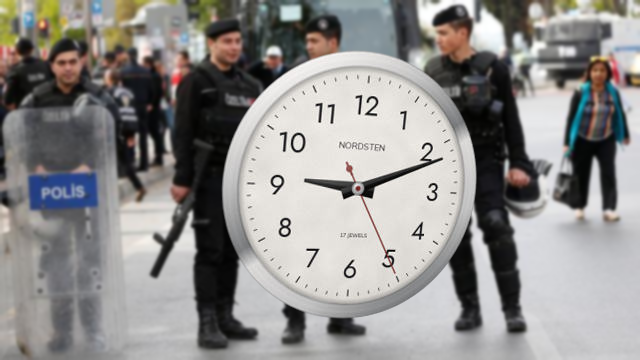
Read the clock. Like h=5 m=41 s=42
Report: h=9 m=11 s=25
